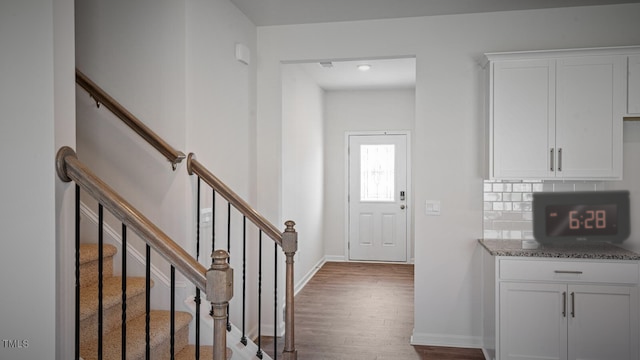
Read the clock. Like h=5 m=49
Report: h=6 m=28
